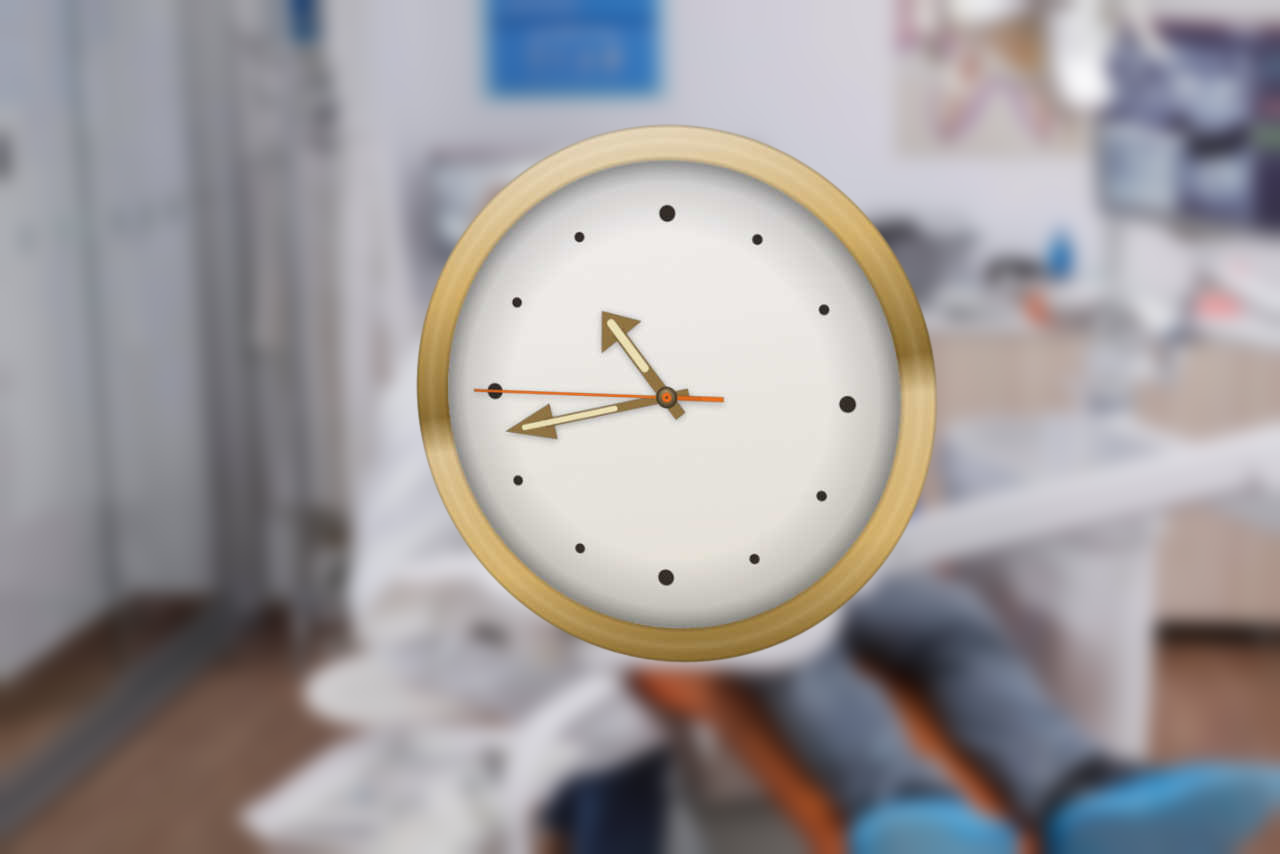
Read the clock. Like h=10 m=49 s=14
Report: h=10 m=42 s=45
